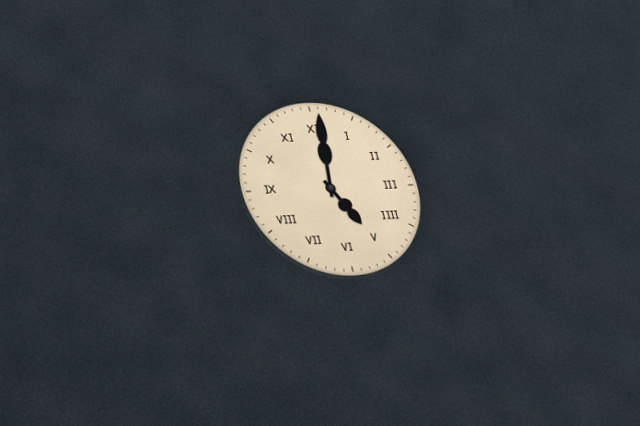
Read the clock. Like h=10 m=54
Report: h=5 m=1
